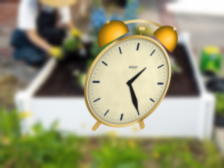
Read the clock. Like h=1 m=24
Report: h=1 m=25
